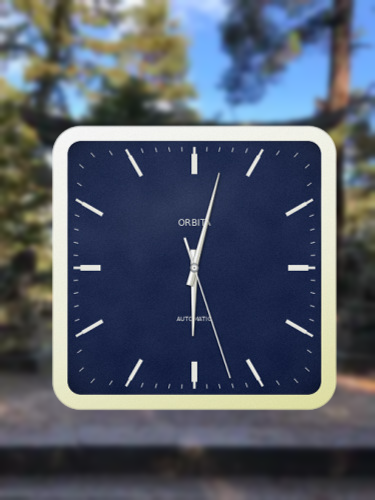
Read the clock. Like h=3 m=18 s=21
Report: h=6 m=2 s=27
